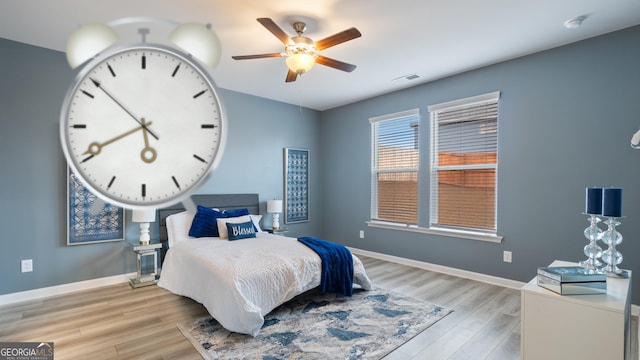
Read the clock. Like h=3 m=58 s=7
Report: h=5 m=40 s=52
